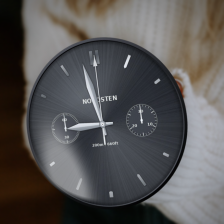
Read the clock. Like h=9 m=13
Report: h=8 m=58
